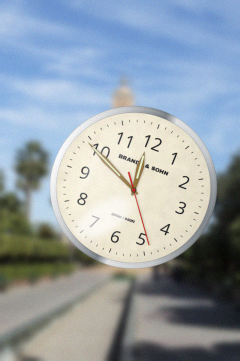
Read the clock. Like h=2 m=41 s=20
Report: h=11 m=49 s=24
